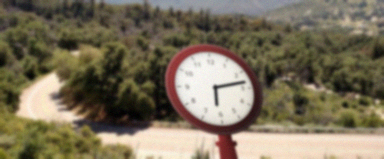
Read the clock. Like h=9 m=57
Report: h=6 m=13
